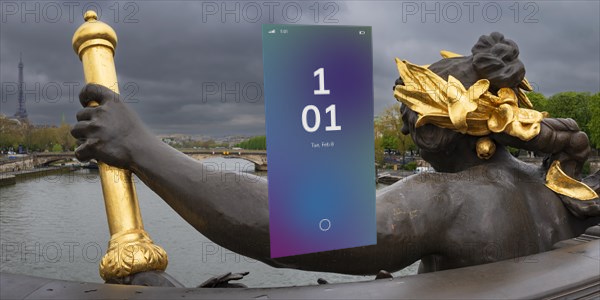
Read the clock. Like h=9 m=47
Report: h=1 m=1
